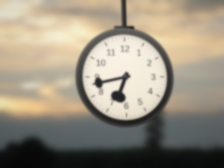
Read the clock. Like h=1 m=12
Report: h=6 m=43
